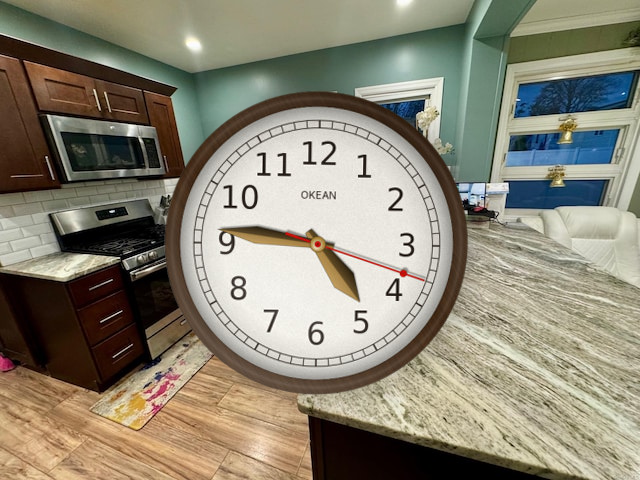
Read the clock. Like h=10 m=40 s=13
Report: h=4 m=46 s=18
